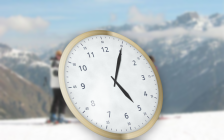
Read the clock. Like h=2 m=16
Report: h=5 m=5
